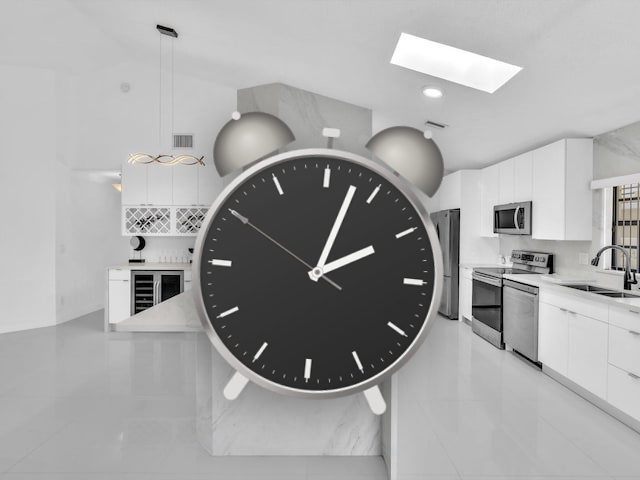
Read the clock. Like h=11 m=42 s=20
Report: h=2 m=2 s=50
